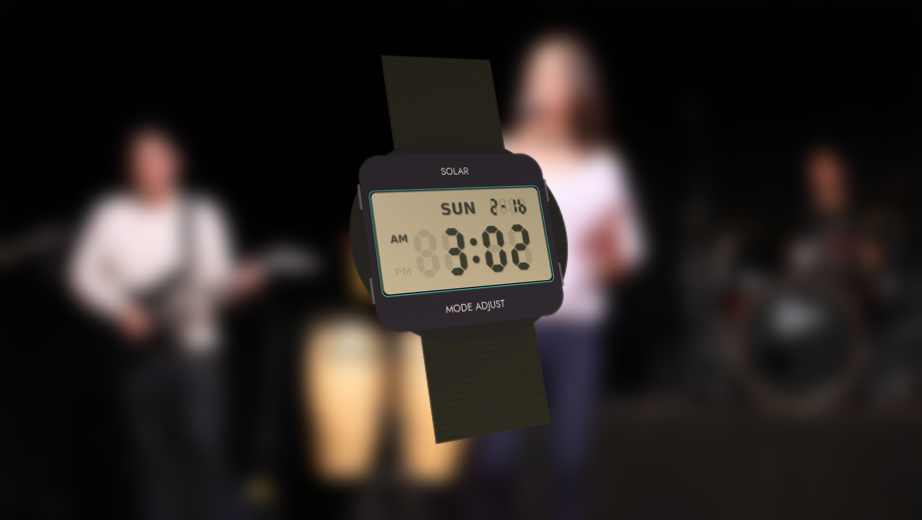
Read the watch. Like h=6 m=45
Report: h=3 m=2
